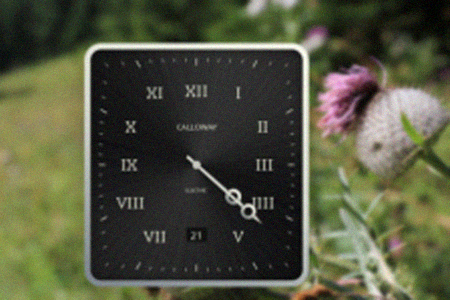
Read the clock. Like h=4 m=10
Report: h=4 m=22
